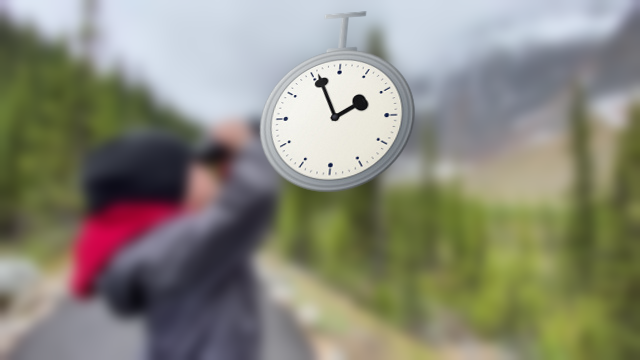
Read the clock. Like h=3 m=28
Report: h=1 m=56
